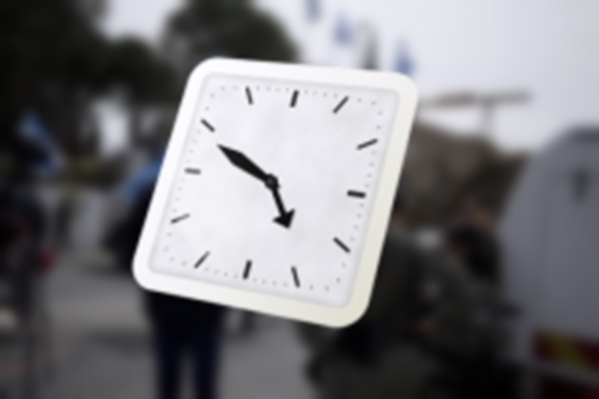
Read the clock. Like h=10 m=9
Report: h=4 m=49
